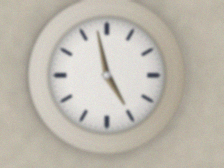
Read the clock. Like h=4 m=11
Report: h=4 m=58
